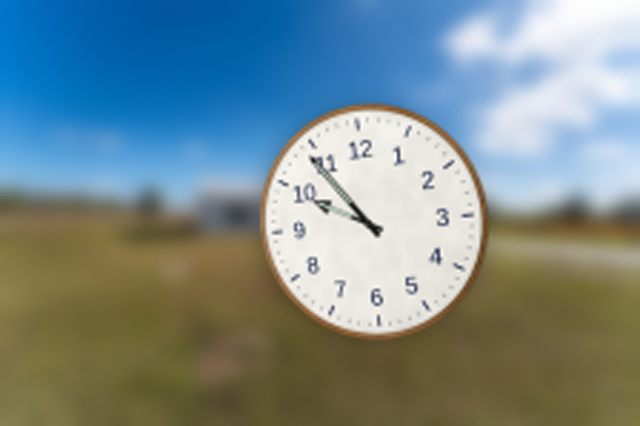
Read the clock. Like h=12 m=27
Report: h=9 m=54
